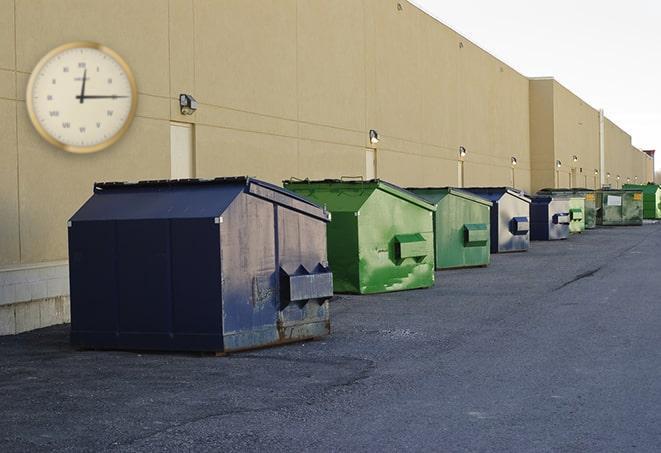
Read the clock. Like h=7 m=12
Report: h=12 m=15
